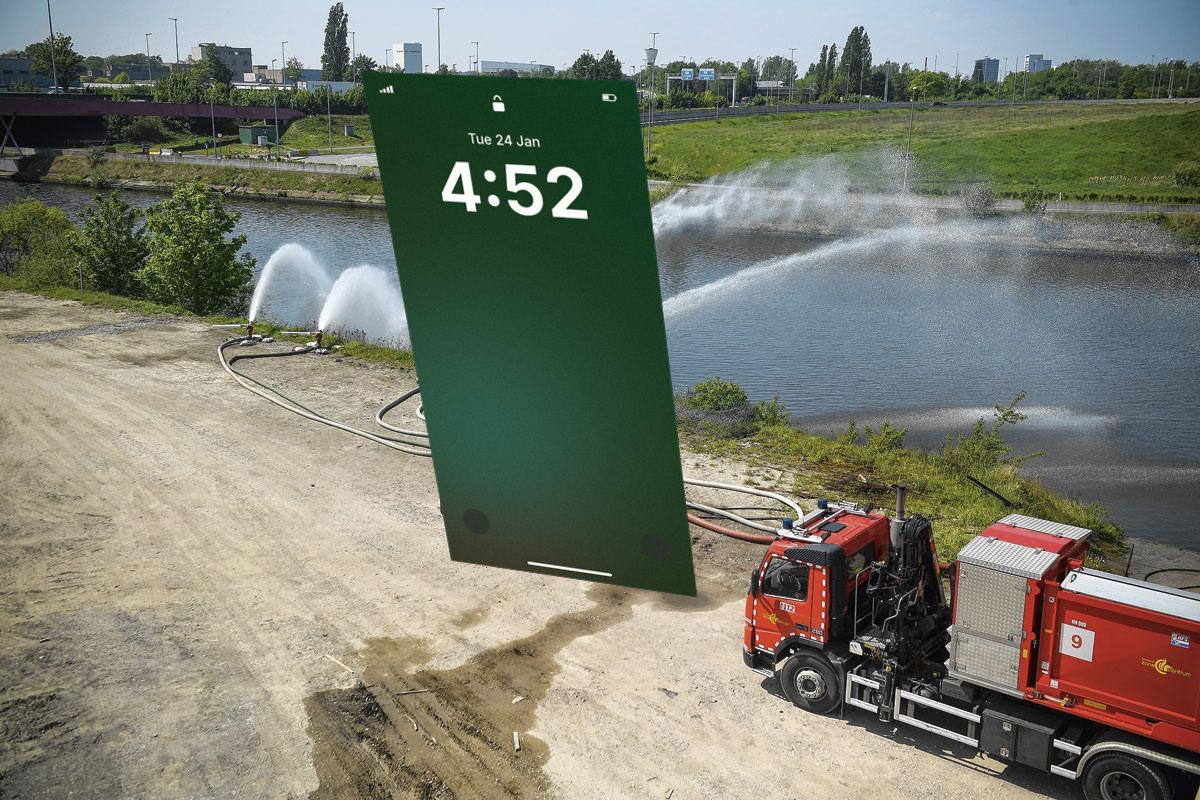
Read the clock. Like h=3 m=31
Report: h=4 m=52
